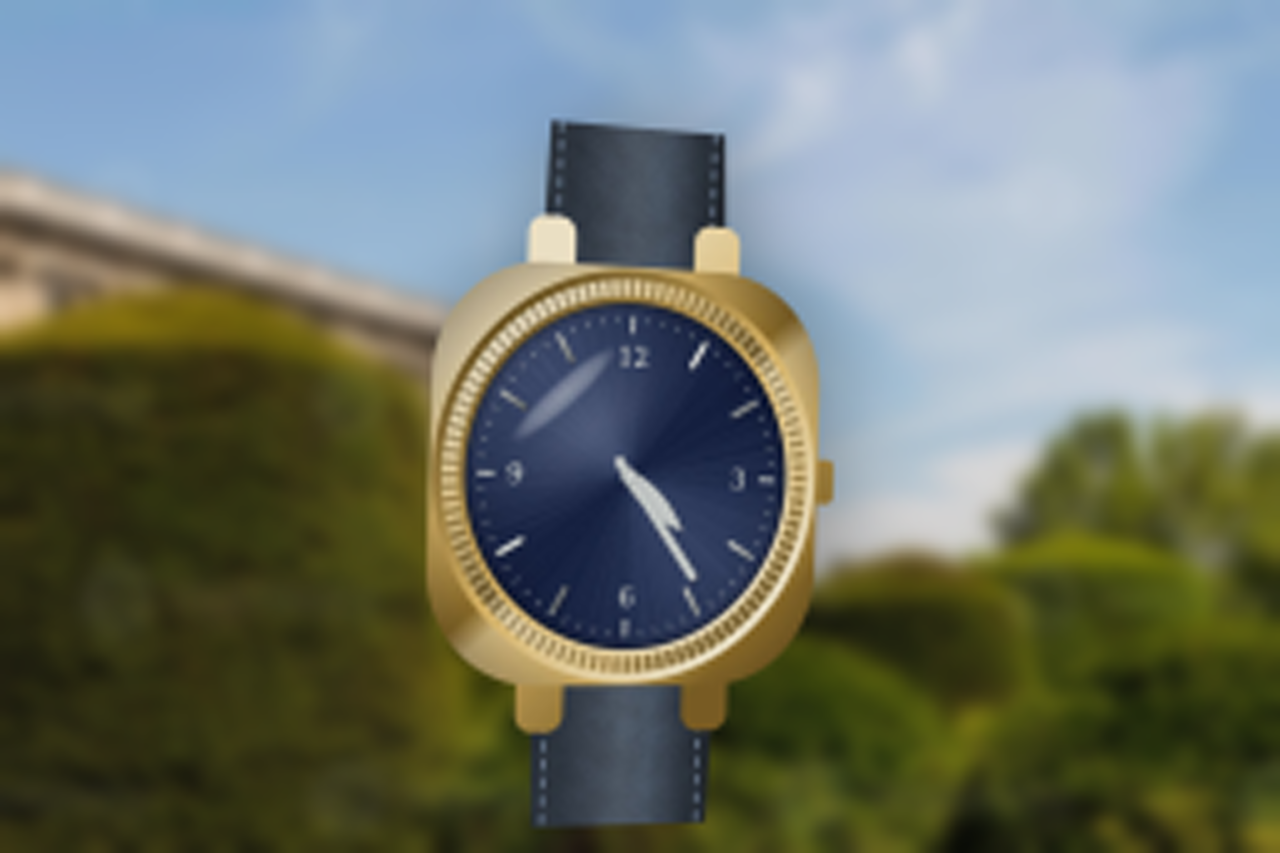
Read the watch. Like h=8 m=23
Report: h=4 m=24
